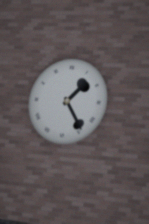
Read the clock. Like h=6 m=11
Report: h=1 m=24
